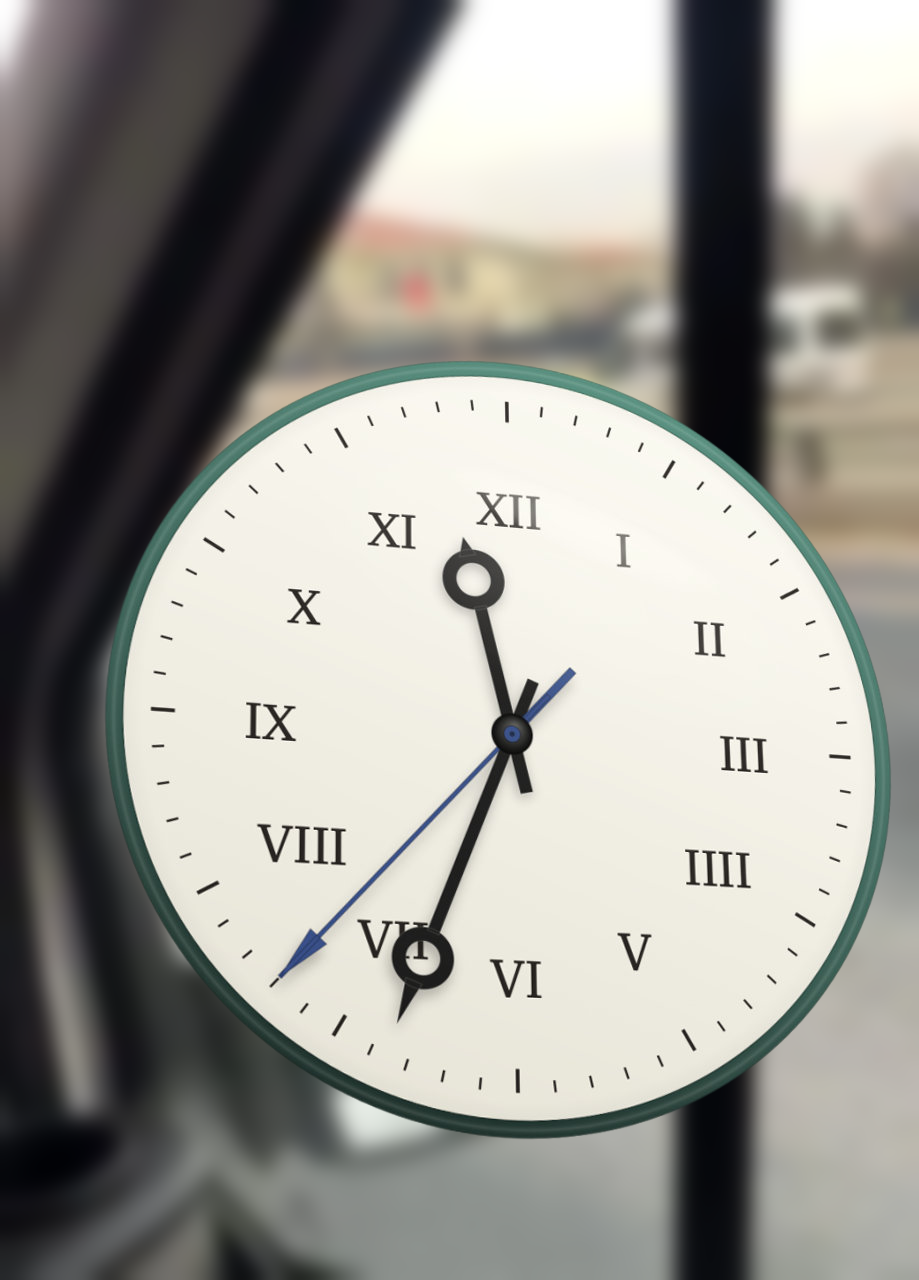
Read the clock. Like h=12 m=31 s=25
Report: h=11 m=33 s=37
